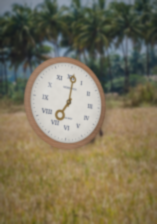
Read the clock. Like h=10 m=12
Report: h=7 m=1
